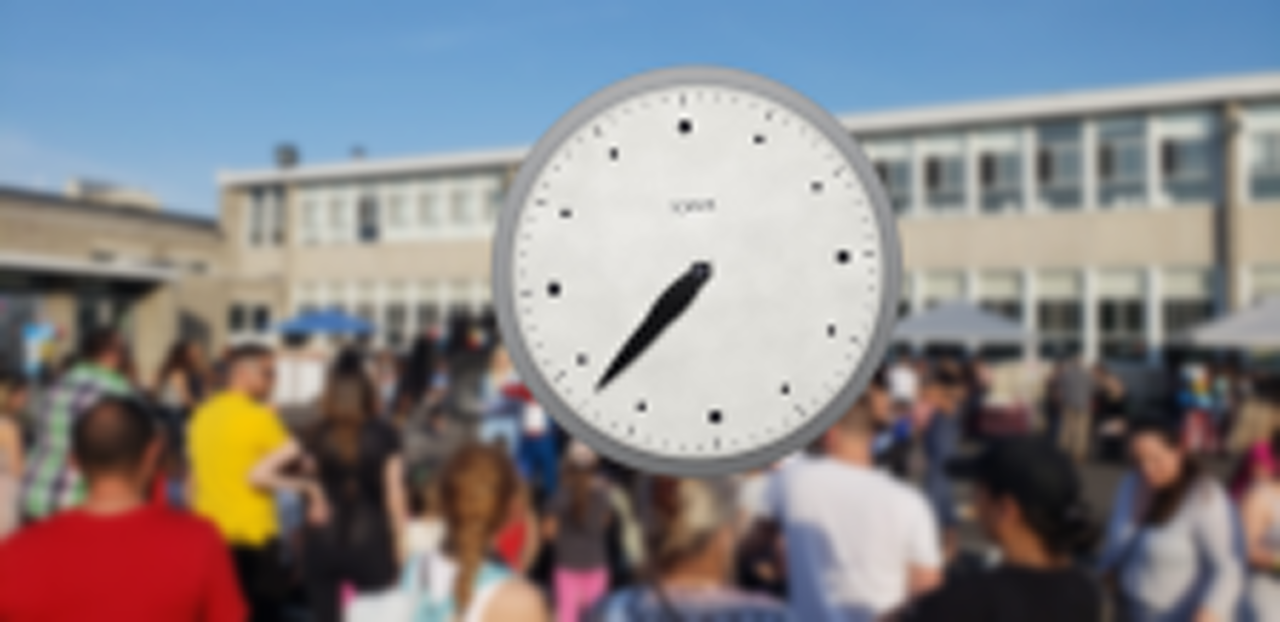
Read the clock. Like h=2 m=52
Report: h=7 m=38
